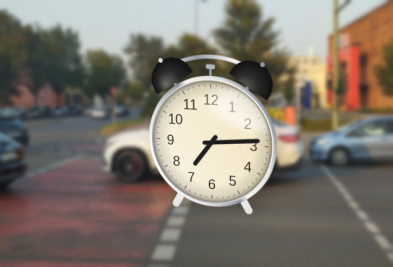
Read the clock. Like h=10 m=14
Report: h=7 m=14
